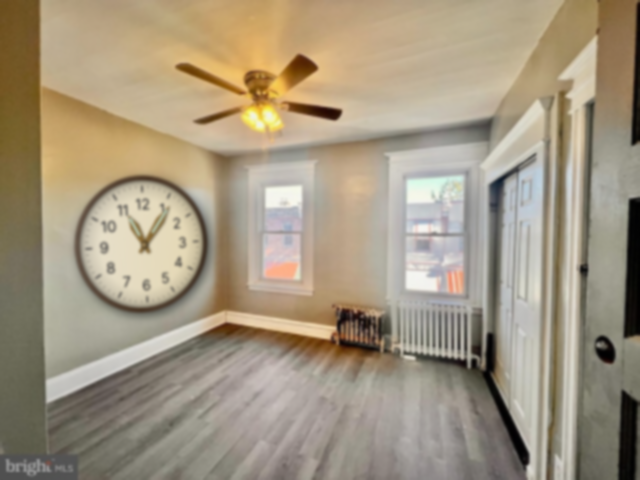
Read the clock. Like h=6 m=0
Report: h=11 m=6
